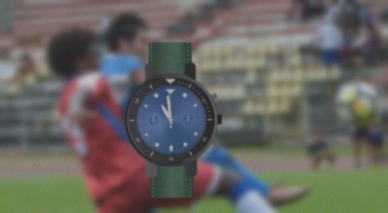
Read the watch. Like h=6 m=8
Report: h=10 m=59
